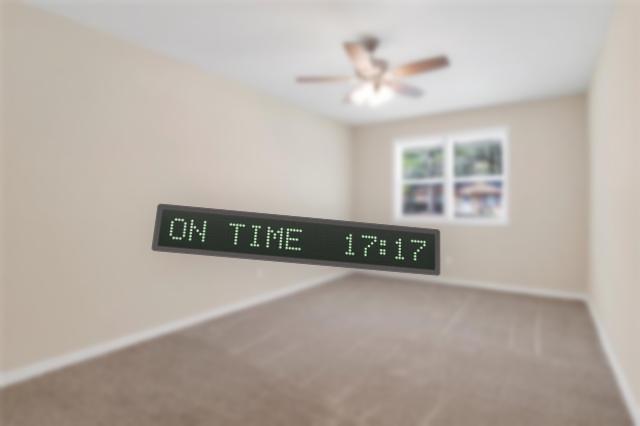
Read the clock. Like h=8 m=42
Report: h=17 m=17
